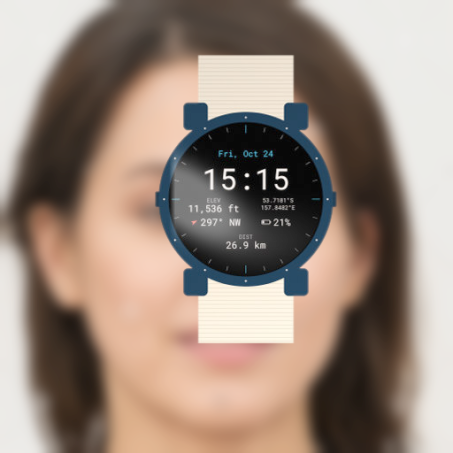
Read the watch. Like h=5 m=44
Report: h=15 m=15
